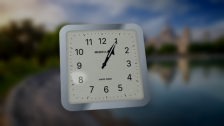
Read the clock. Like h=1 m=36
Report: h=1 m=5
